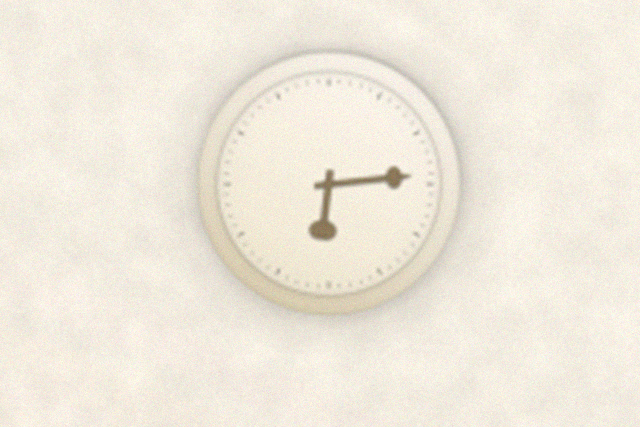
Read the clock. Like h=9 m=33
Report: h=6 m=14
